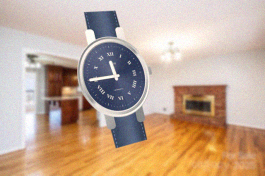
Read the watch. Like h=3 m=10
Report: h=11 m=45
